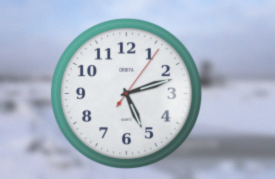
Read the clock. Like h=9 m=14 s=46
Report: h=5 m=12 s=6
